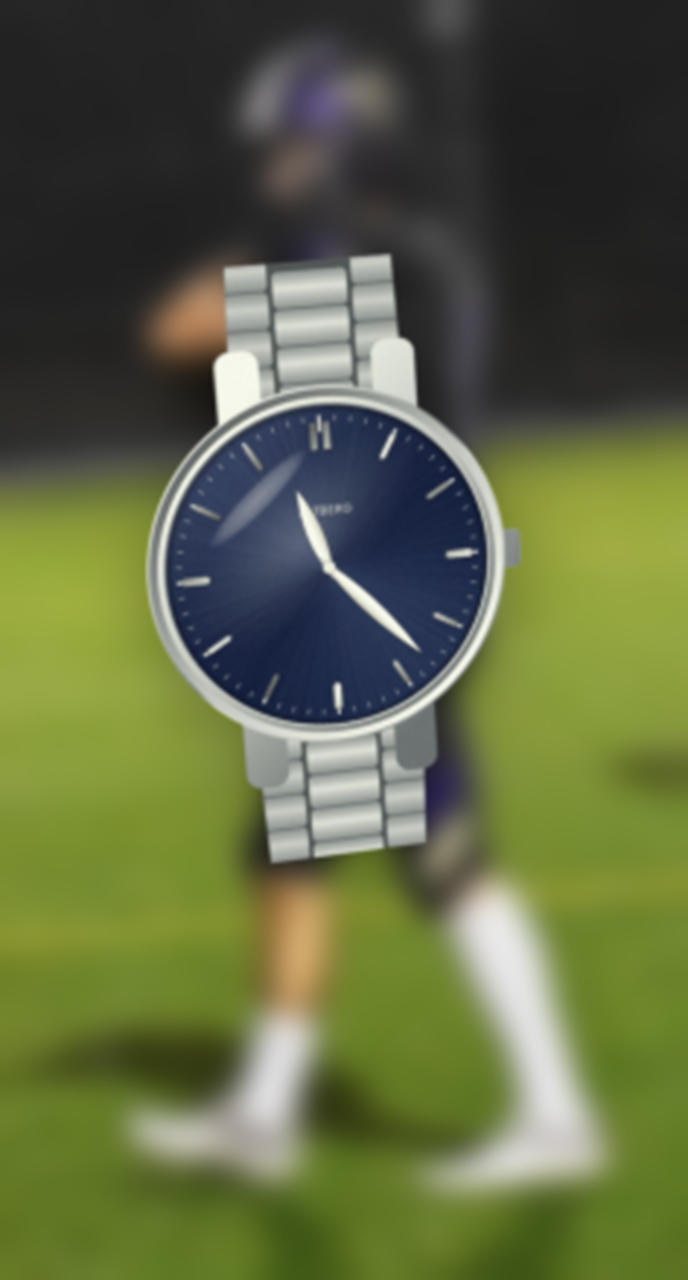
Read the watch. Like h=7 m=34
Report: h=11 m=23
